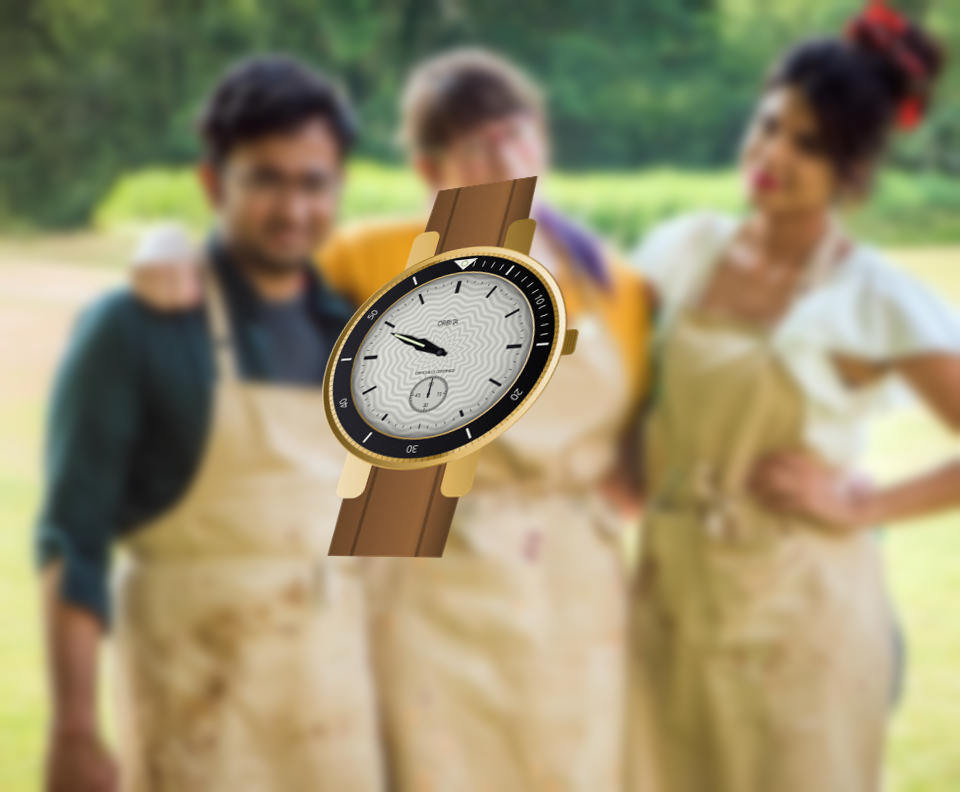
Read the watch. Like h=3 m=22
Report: h=9 m=49
